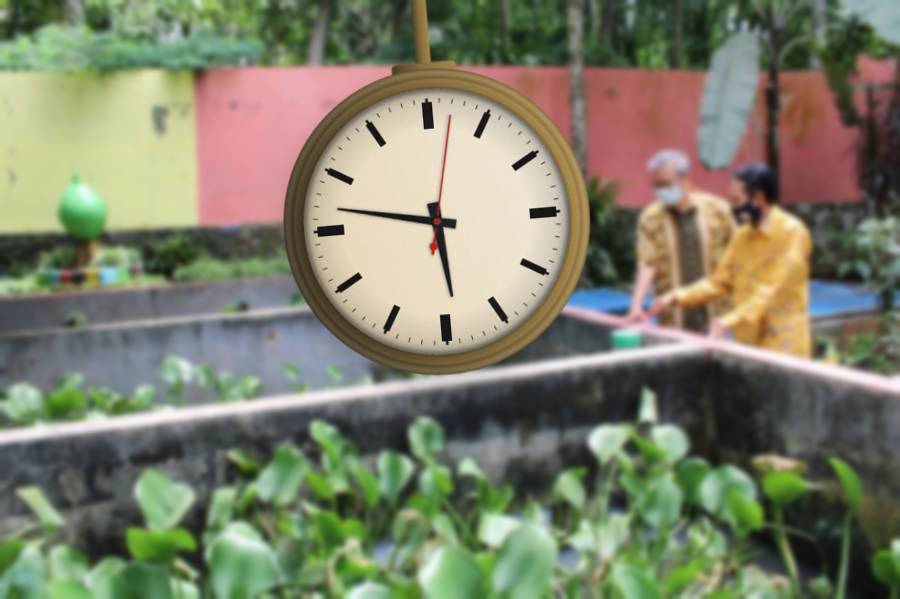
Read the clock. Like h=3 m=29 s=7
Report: h=5 m=47 s=2
